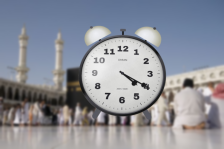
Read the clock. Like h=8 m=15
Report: h=4 m=20
